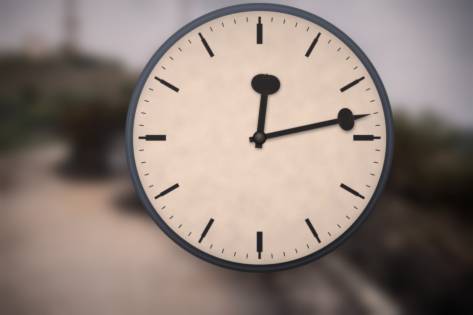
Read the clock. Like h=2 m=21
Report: h=12 m=13
